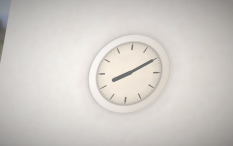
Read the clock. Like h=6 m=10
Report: h=8 m=10
